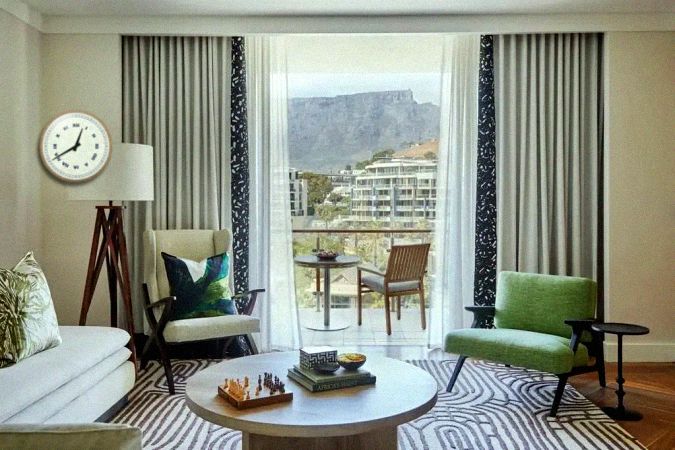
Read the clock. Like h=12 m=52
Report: h=12 m=40
